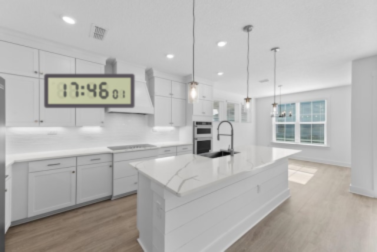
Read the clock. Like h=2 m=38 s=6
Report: h=17 m=46 s=1
